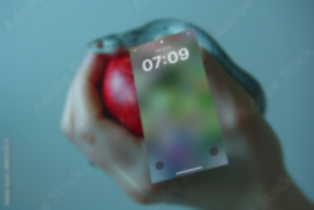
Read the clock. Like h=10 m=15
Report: h=7 m=9
